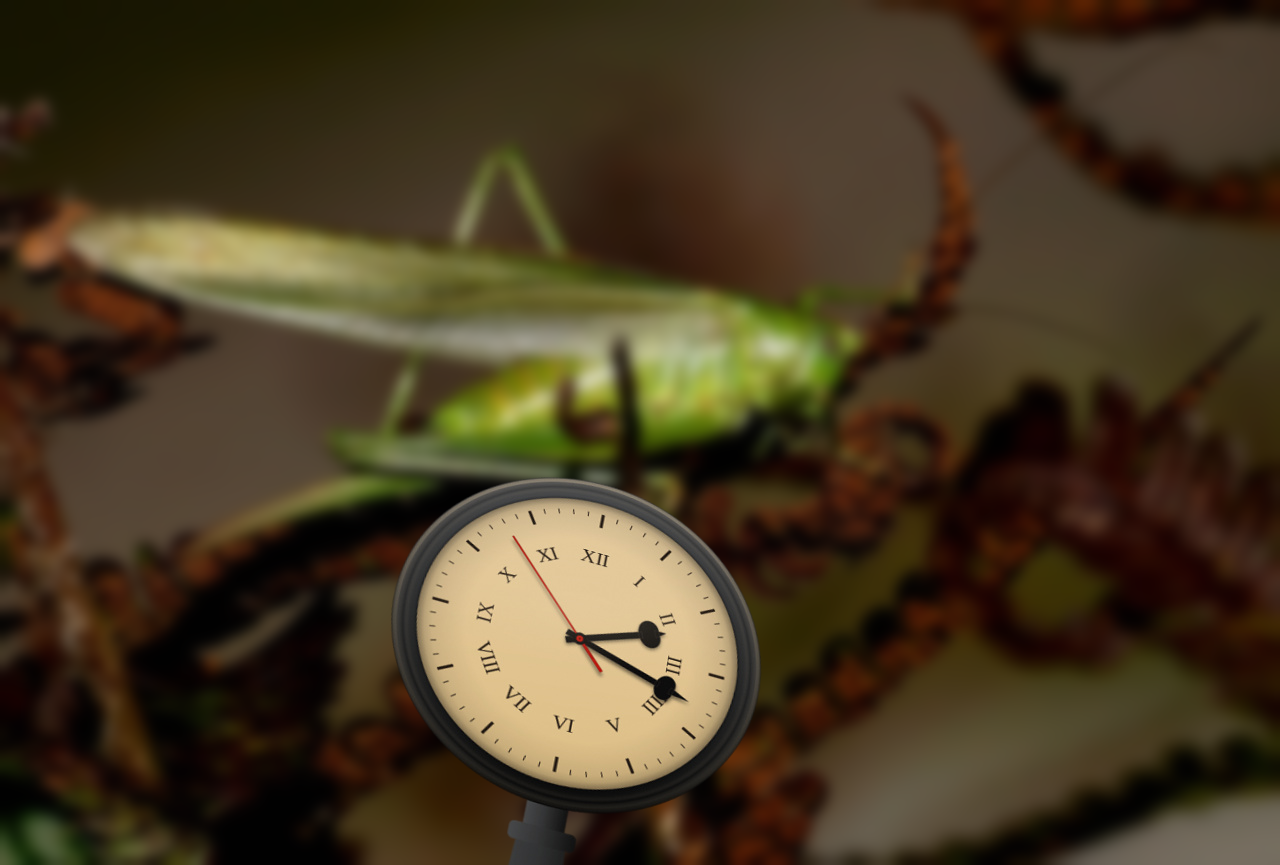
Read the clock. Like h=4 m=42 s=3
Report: h=2 m=17 s=53
